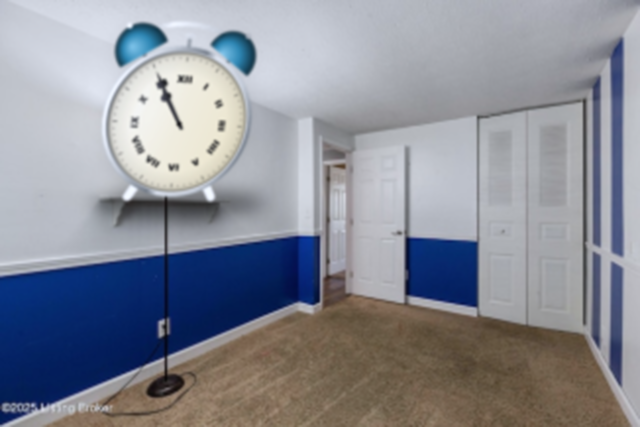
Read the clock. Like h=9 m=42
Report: h=10 m=55
